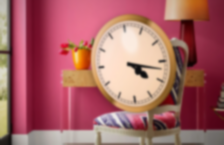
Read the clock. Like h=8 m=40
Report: h=4 m=17
